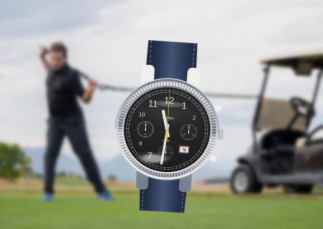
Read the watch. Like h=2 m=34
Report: h=11 m=31
